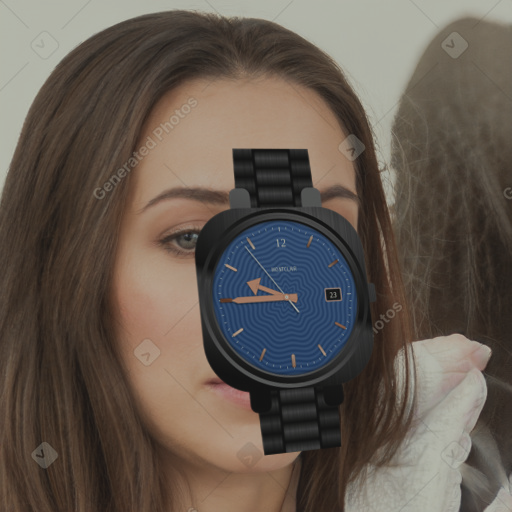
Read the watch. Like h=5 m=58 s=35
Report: h=9 m=44 s=54
